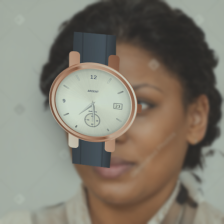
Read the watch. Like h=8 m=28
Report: h=7 m=29
